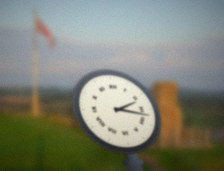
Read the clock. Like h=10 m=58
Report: h=2 m=17
